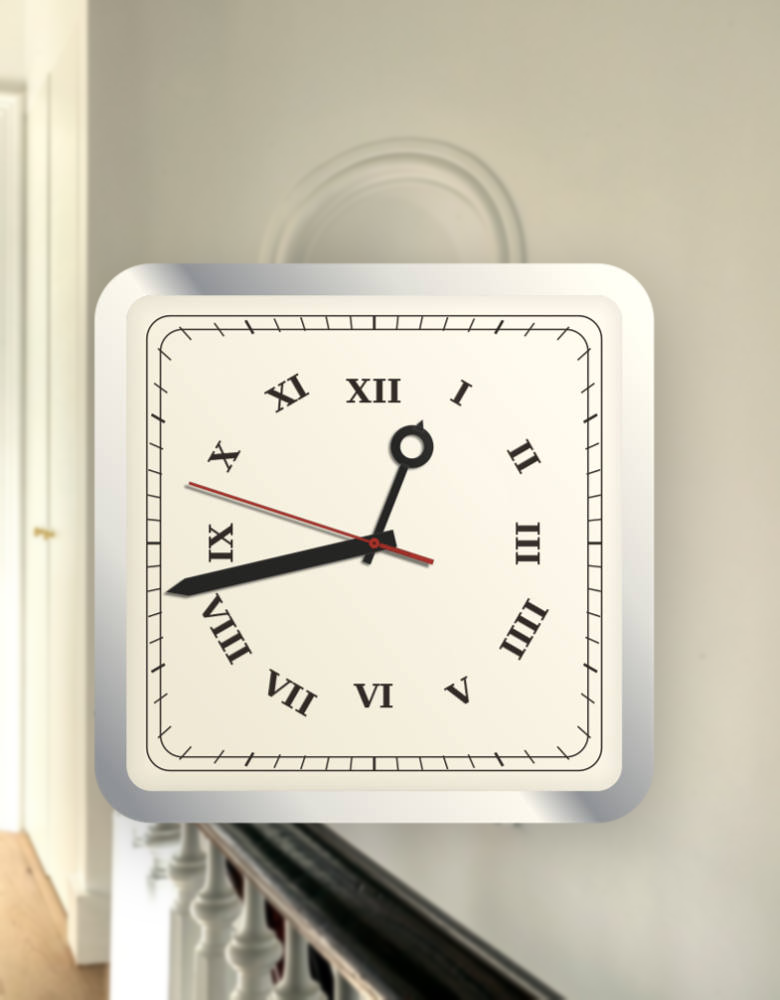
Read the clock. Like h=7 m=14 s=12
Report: h=12 m=42 s=48
